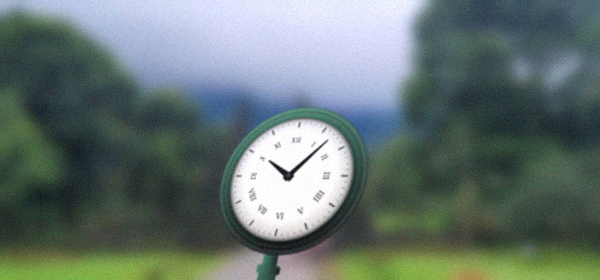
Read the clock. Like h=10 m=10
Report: h=10 m=7
